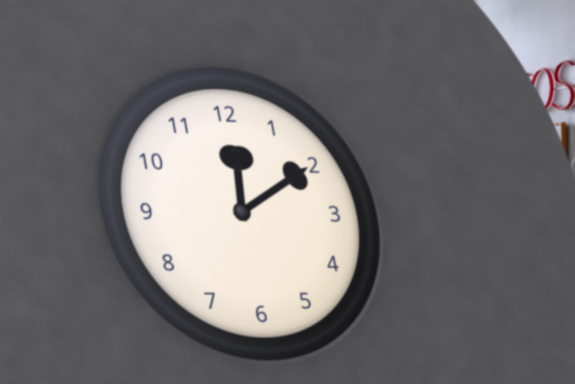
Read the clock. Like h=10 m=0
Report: h=12 m=10
